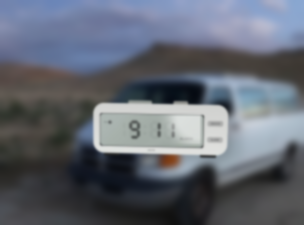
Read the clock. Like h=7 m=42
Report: h=9 m=11
